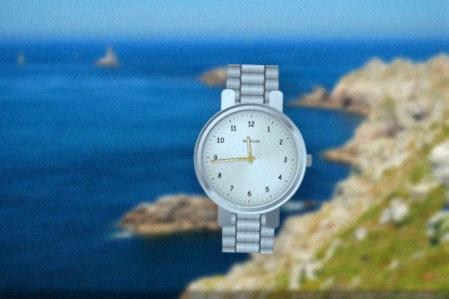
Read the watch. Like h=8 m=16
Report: h=11 m=44
